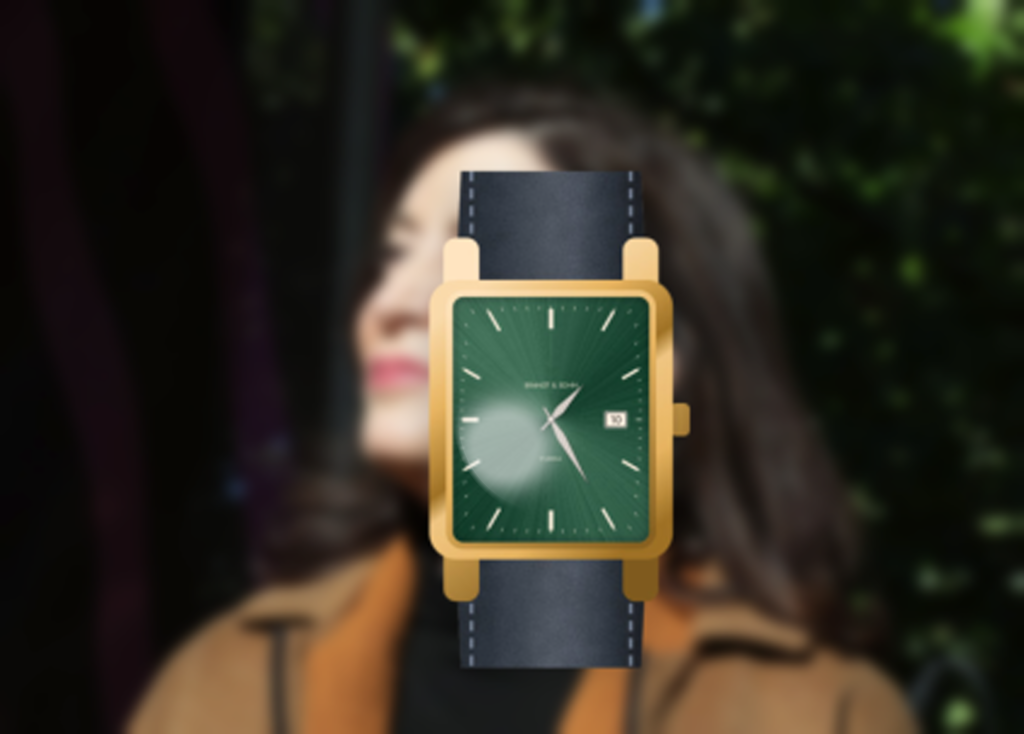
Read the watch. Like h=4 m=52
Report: h=1 m=25
